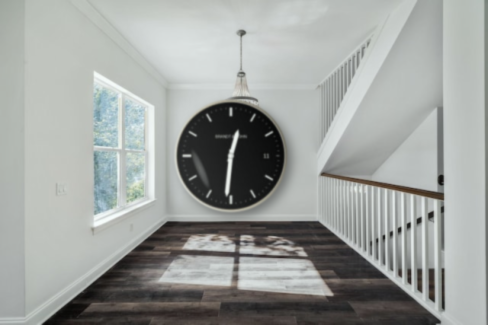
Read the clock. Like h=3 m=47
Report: h=12 m=31
